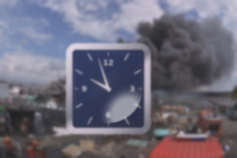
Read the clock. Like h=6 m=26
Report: h=9 m=57
